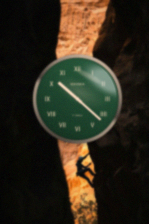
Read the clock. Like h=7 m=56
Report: h=10 m=22
